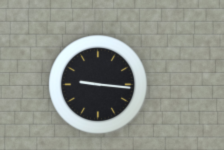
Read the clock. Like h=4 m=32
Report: h=9 m=16
